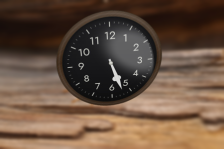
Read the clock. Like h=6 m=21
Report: h=5 m=27
